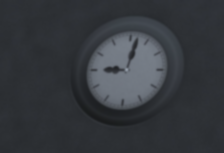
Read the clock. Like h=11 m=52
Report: h=9 m=2
